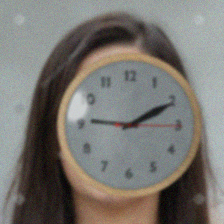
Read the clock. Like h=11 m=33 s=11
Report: h=9 m=10 s=15
